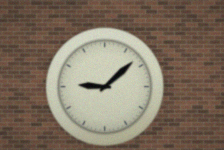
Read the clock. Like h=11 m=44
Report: h=9 m=8
